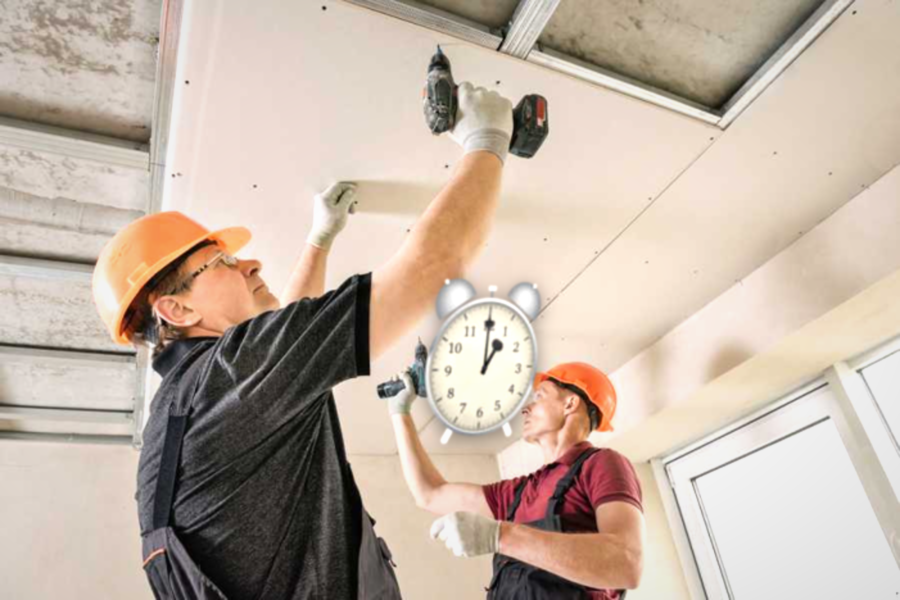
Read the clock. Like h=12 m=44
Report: h=1 m=0
